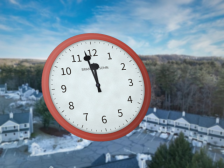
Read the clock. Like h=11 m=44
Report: h=11 m=58
